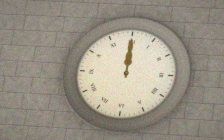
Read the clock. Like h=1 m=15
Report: h=12 m=0
